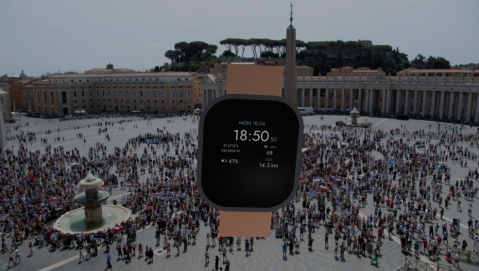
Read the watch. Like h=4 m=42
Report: h=18 m=50
